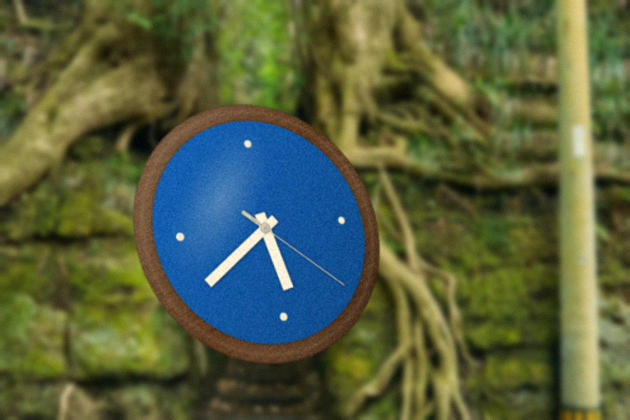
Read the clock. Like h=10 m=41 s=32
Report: h=5 m=39 s=22
